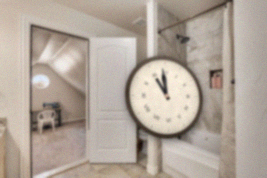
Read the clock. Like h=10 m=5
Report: h=10 m=59
